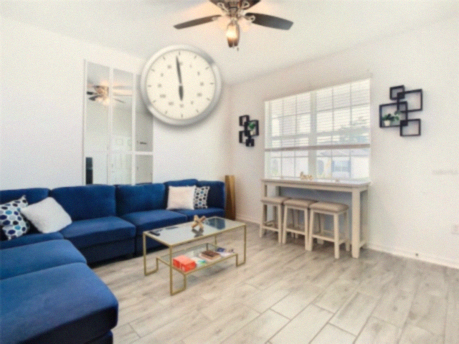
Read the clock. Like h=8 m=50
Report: h=5 m=59
